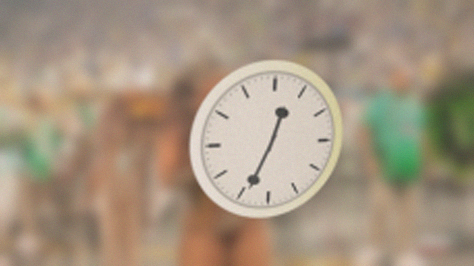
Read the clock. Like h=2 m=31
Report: h=12 m=34
